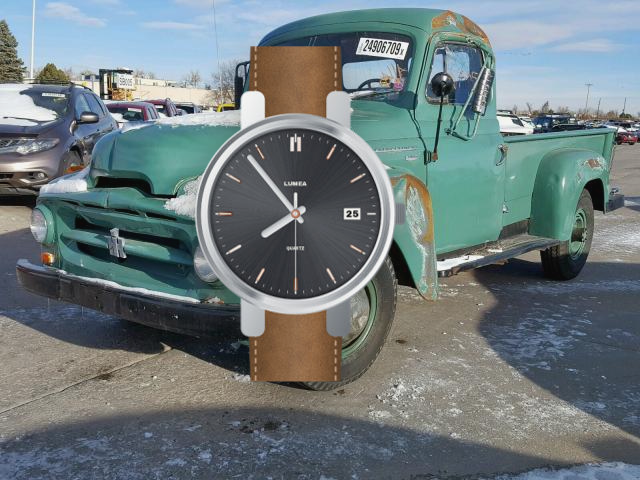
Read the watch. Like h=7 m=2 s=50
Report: h=7 m=53 s=30
